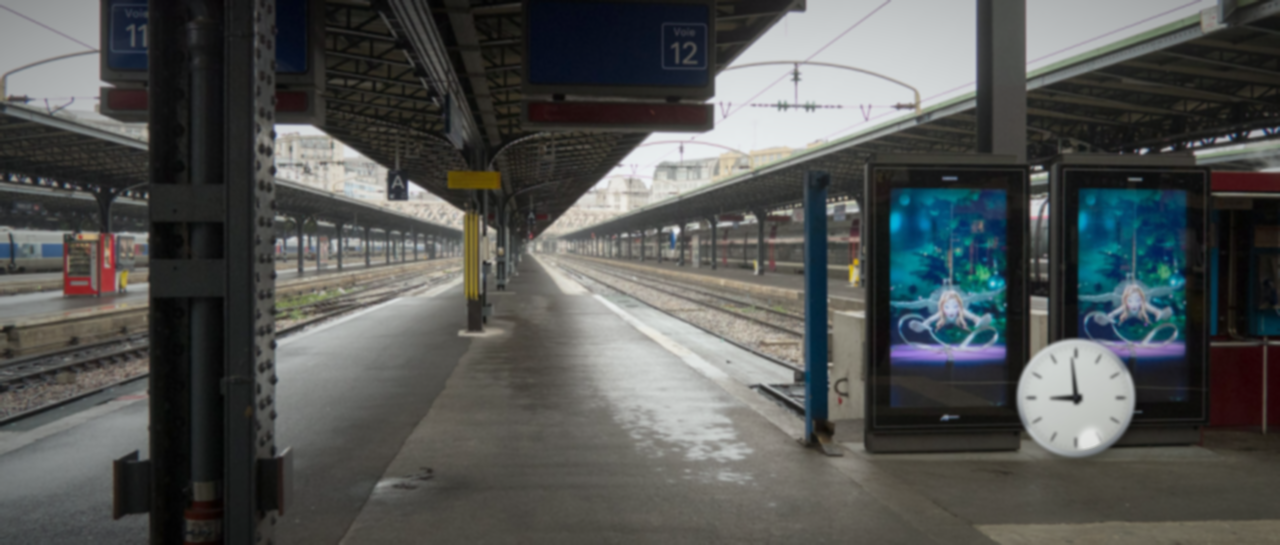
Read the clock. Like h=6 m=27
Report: h=8 m=59
